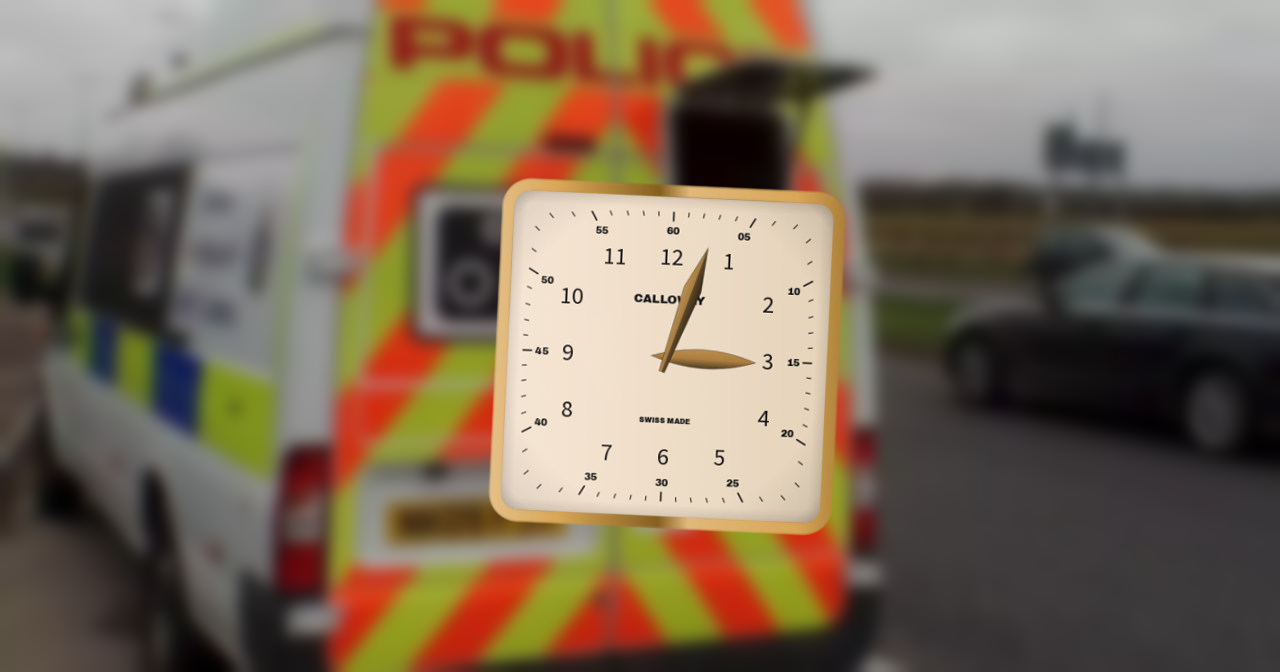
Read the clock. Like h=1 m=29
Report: h=3 m=3
